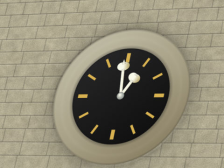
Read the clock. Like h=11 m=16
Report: h=12 m=59
